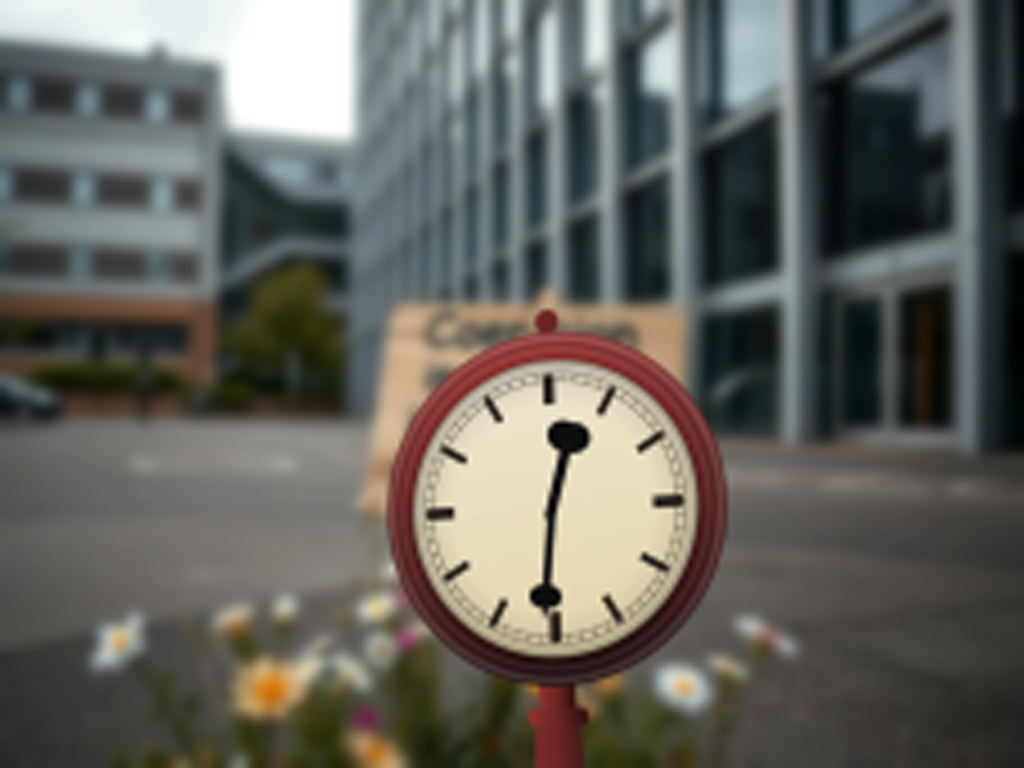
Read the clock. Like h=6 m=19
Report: h=12 m=31
